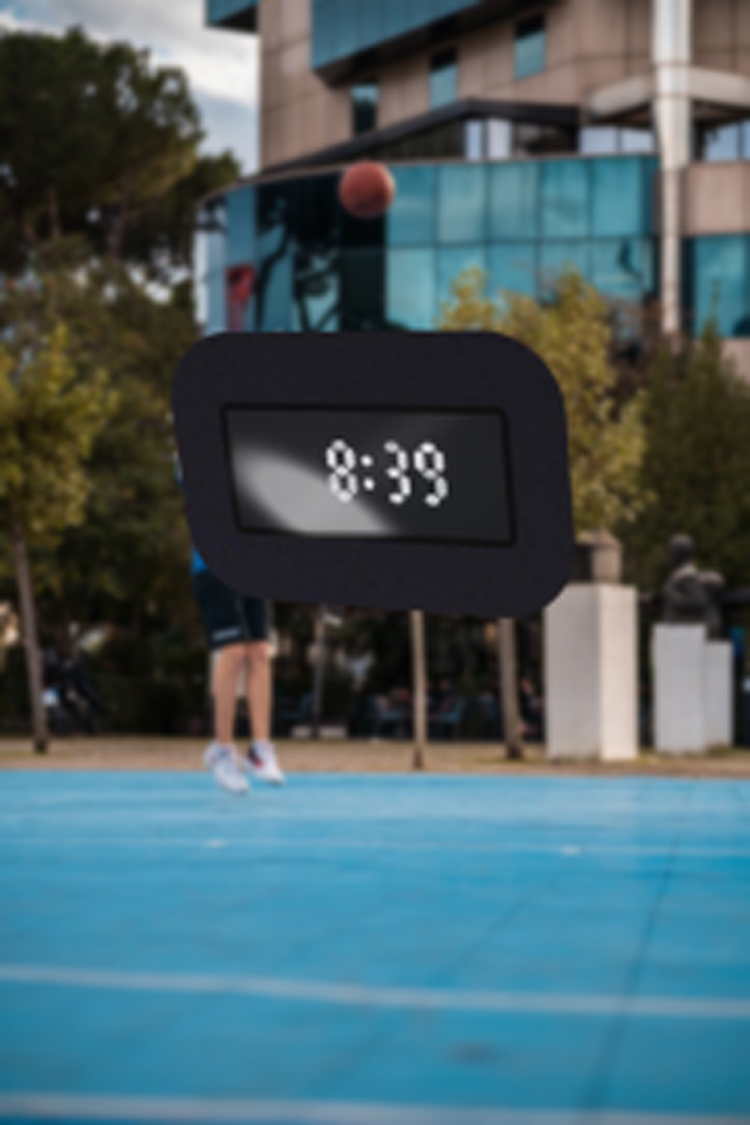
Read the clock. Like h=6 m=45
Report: h=8 m=39
